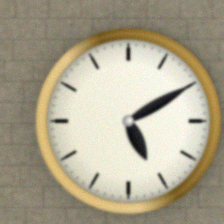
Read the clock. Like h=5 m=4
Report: h=5 m=10
